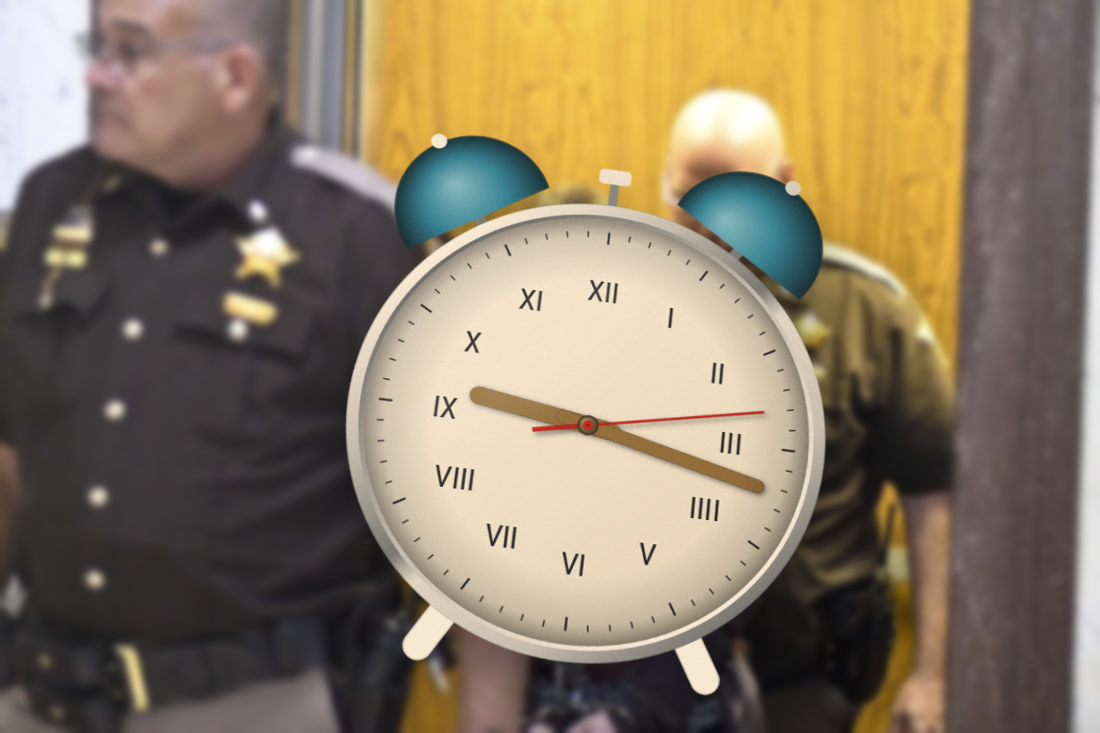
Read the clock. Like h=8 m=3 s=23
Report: h=9 m=17 s=13
